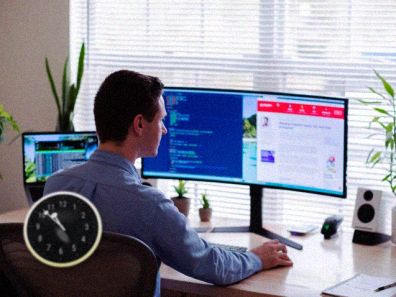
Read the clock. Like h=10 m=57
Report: h=10 m=52
